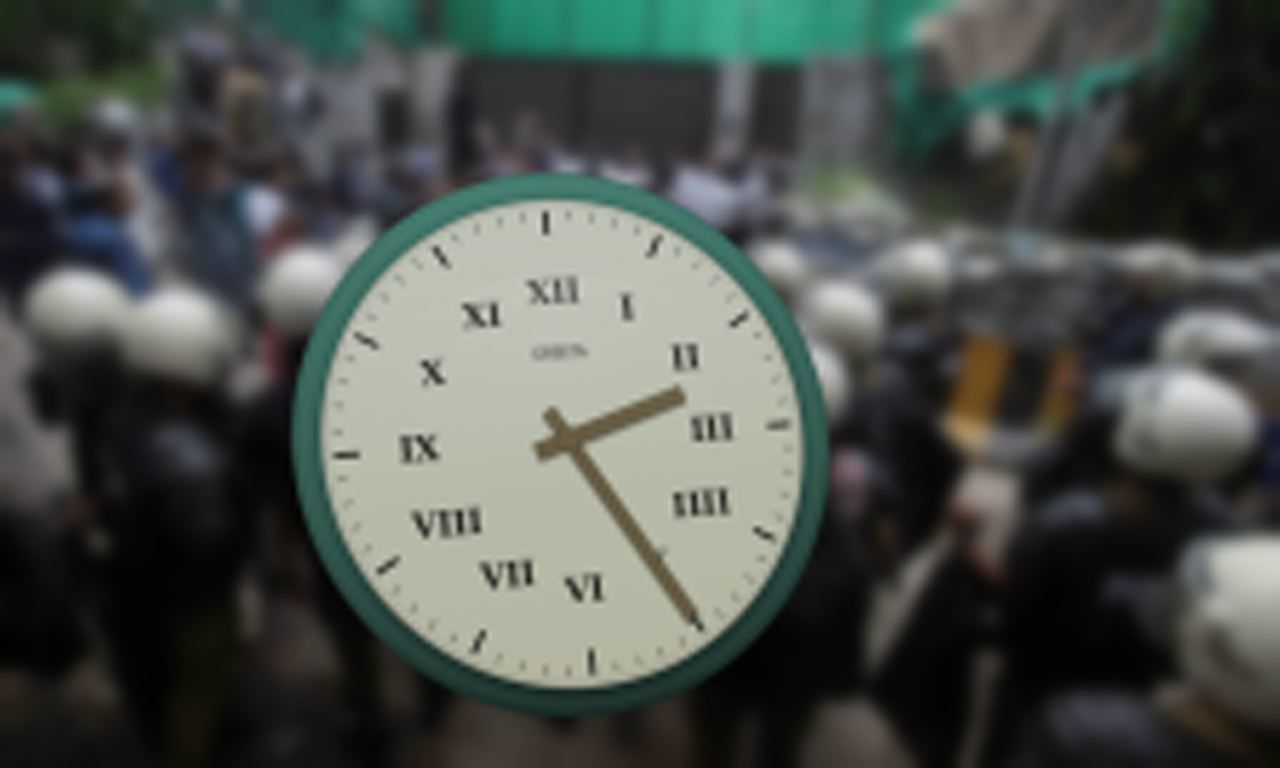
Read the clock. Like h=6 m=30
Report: h=2 m=25
